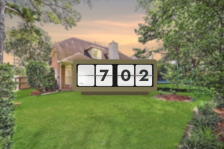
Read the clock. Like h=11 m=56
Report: h=7 m=2
